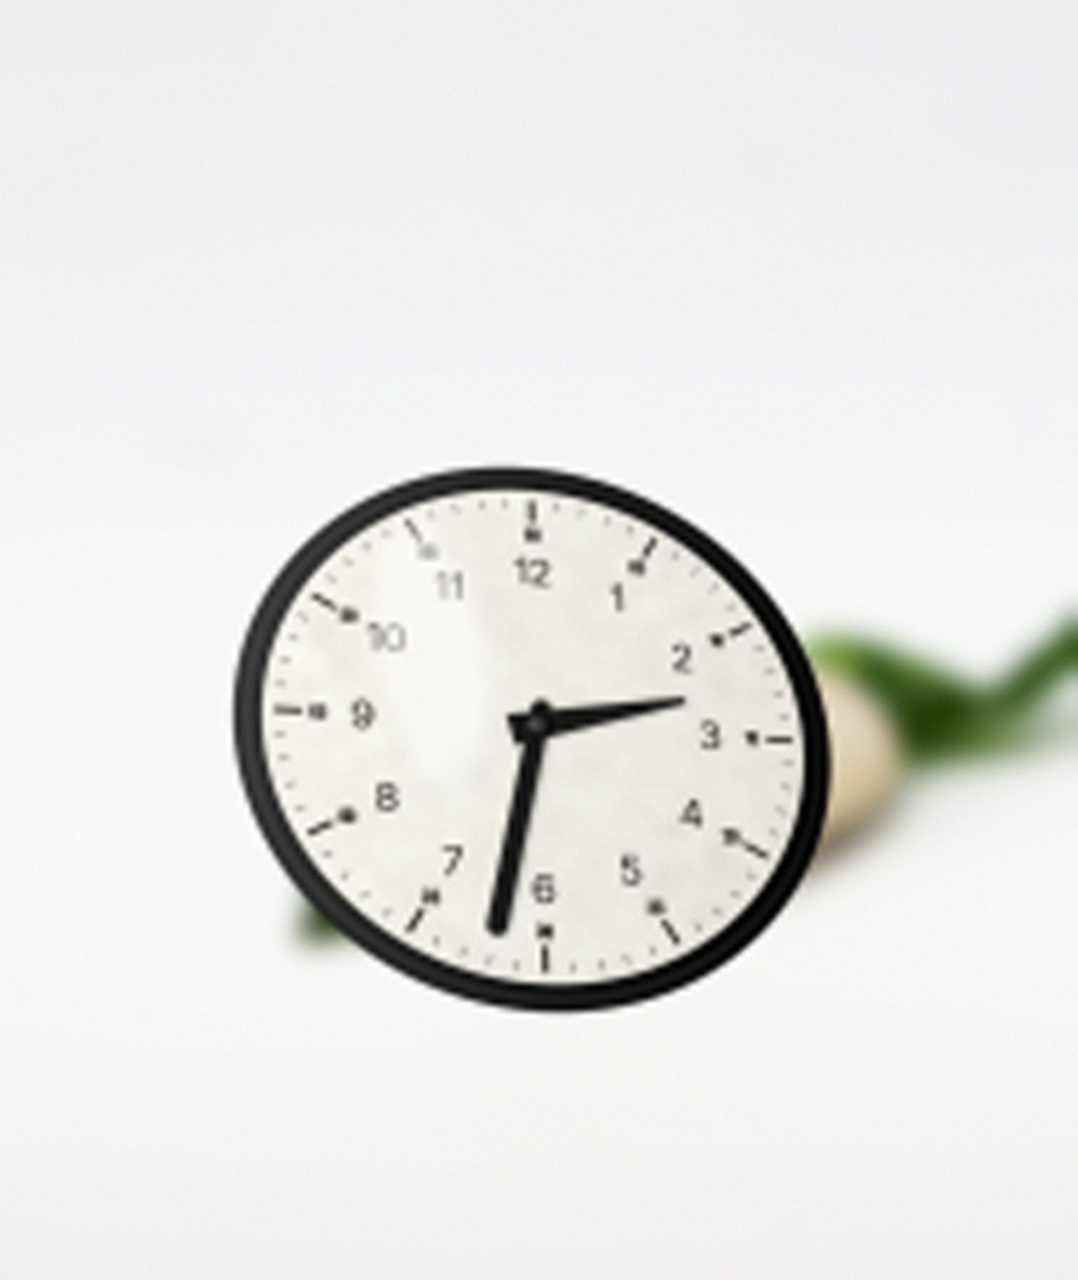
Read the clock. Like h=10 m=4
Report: h=2 m=32
